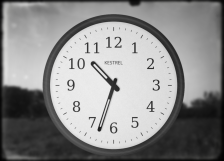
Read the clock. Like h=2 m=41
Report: h=10 m=33
